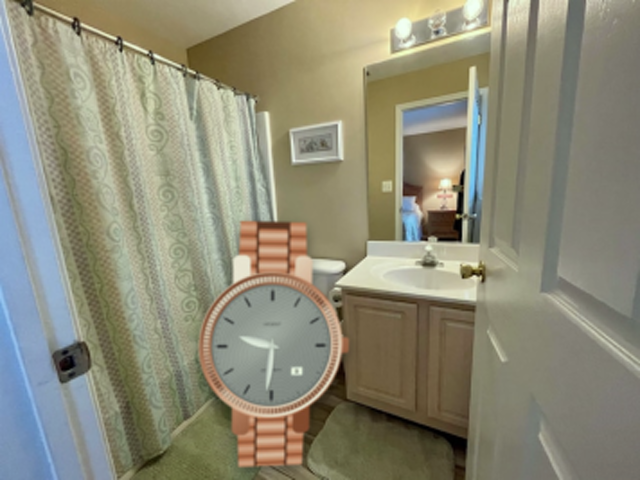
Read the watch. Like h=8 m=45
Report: h=9 m=31
